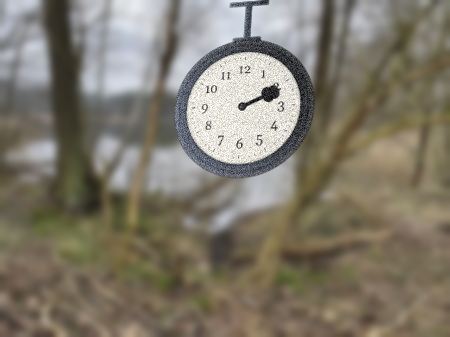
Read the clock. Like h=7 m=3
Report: h=2 m=11
